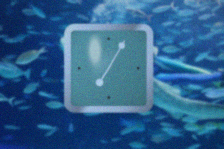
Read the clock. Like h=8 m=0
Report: h=7 m=5
